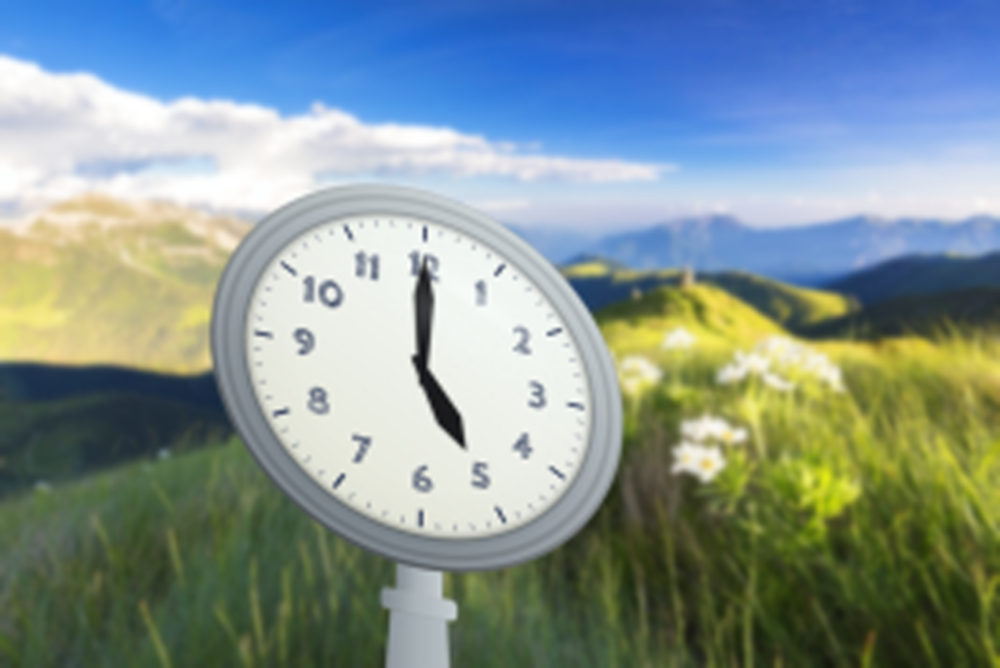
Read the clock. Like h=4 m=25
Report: h=5 m=0
